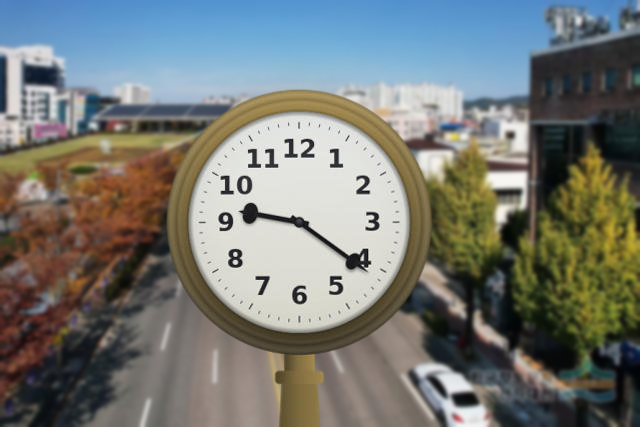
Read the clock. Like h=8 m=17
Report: h=9 m=21
